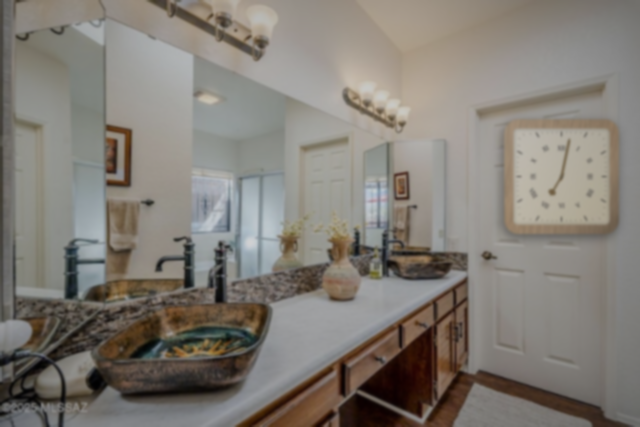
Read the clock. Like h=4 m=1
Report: h=7 m=2
